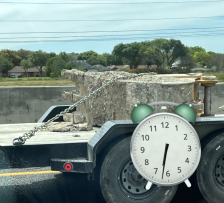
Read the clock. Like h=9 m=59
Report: h=6 m=32
